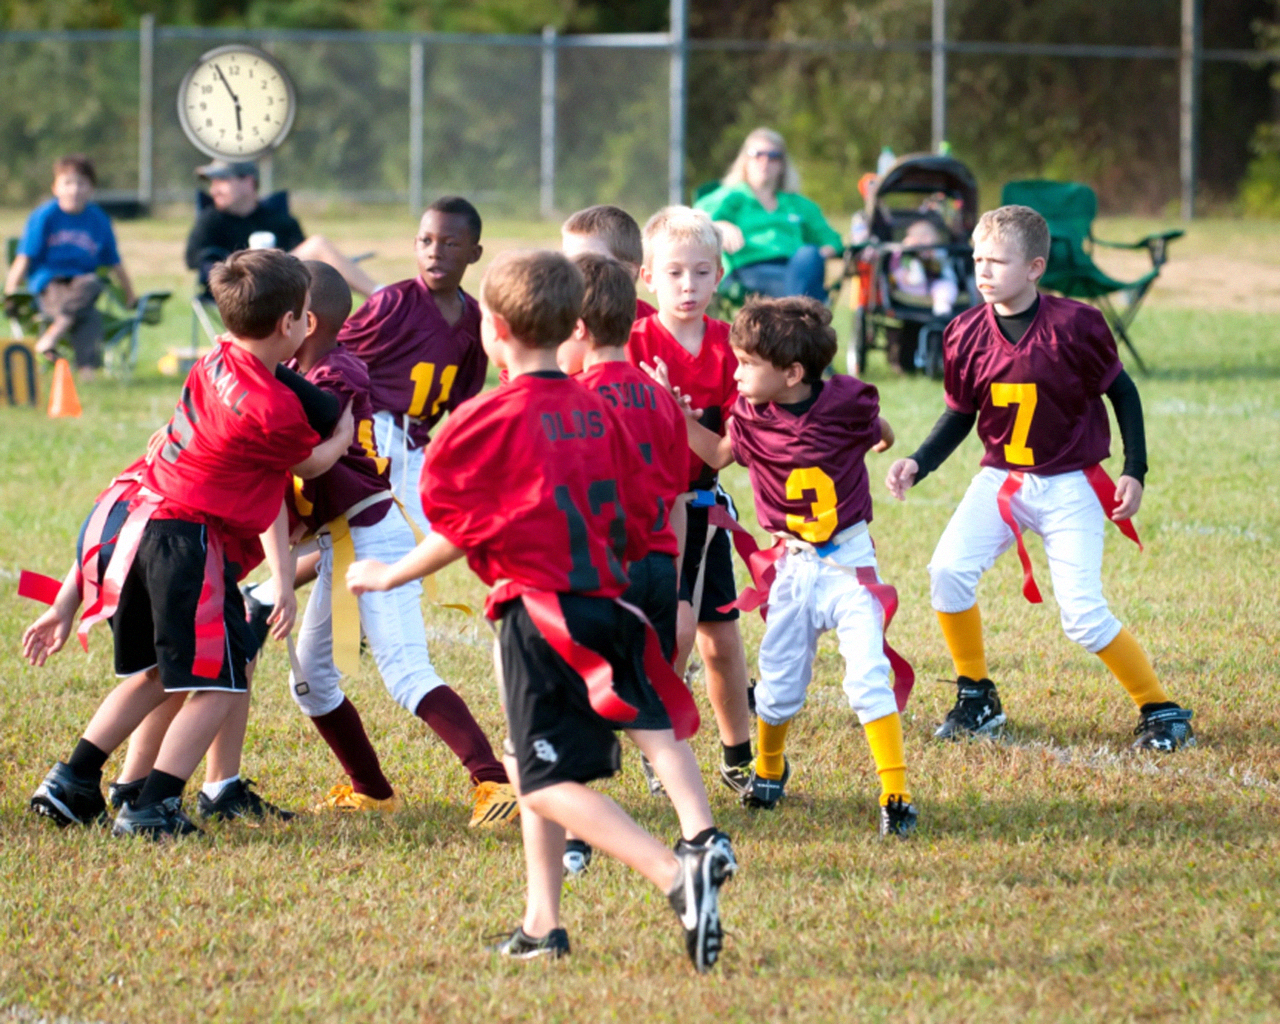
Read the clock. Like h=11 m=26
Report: h=5 m=56
